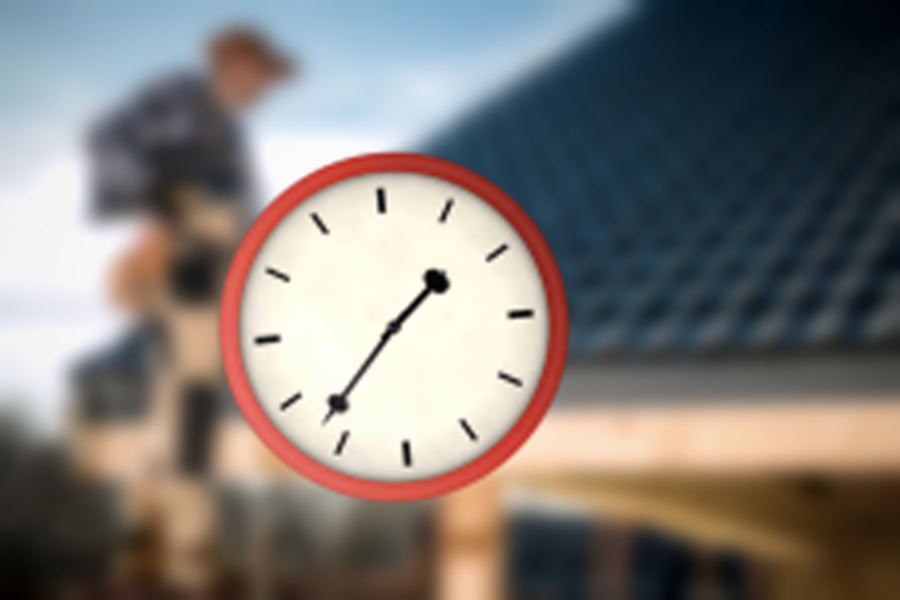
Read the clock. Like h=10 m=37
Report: h=1 m=37
